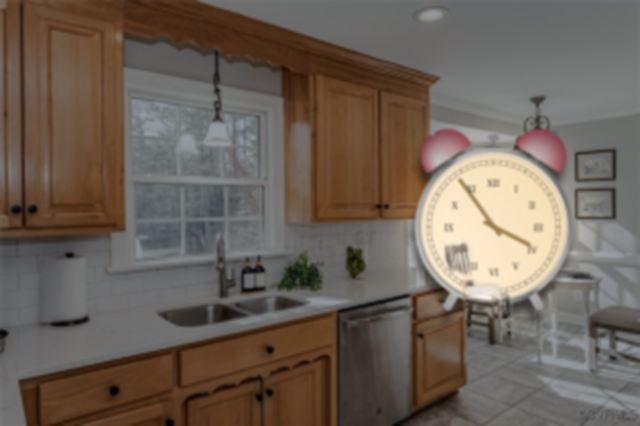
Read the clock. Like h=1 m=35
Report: h=3 m=54
